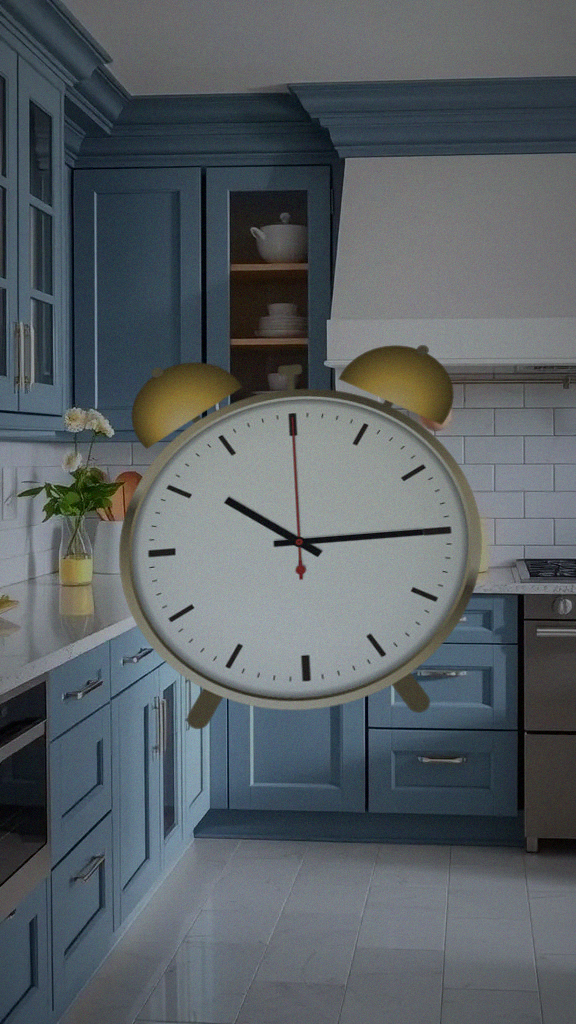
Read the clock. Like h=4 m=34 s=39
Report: h=10 m=15 s=0
